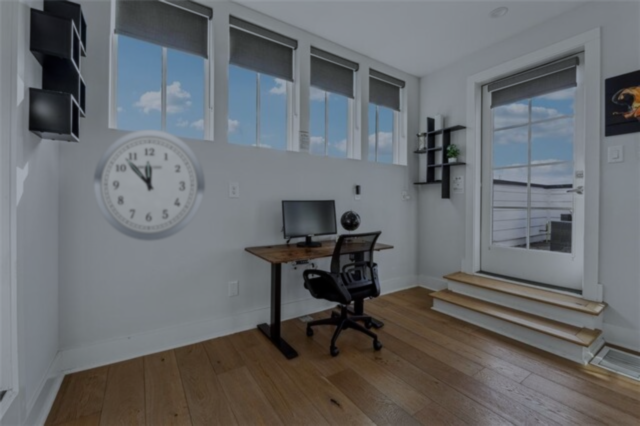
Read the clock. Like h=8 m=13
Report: h=11 m=53
